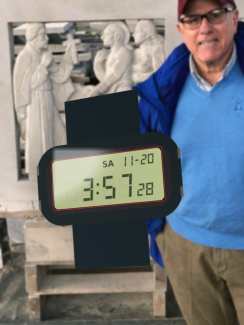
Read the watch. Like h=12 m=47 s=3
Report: h=3 m=57 s=28
